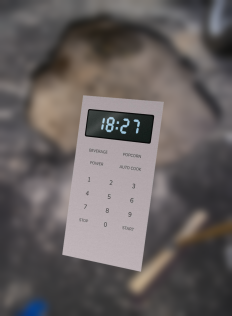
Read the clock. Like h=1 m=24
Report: h=18 m=27
